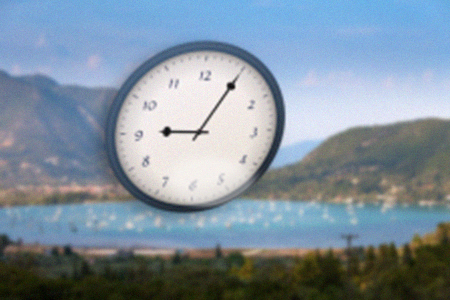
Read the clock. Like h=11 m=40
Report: h=9 m=5
